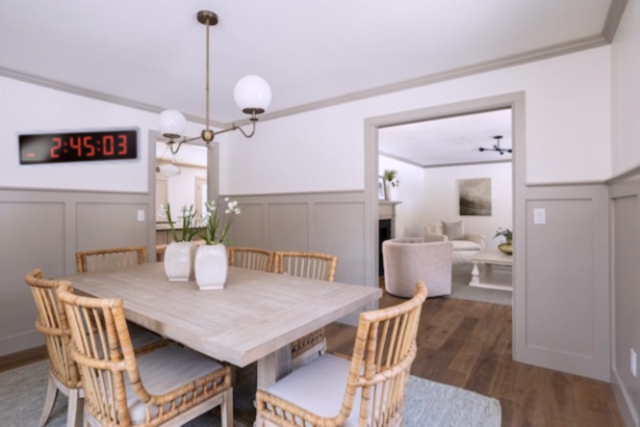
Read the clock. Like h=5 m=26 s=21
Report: h=2 m=45 s=3
